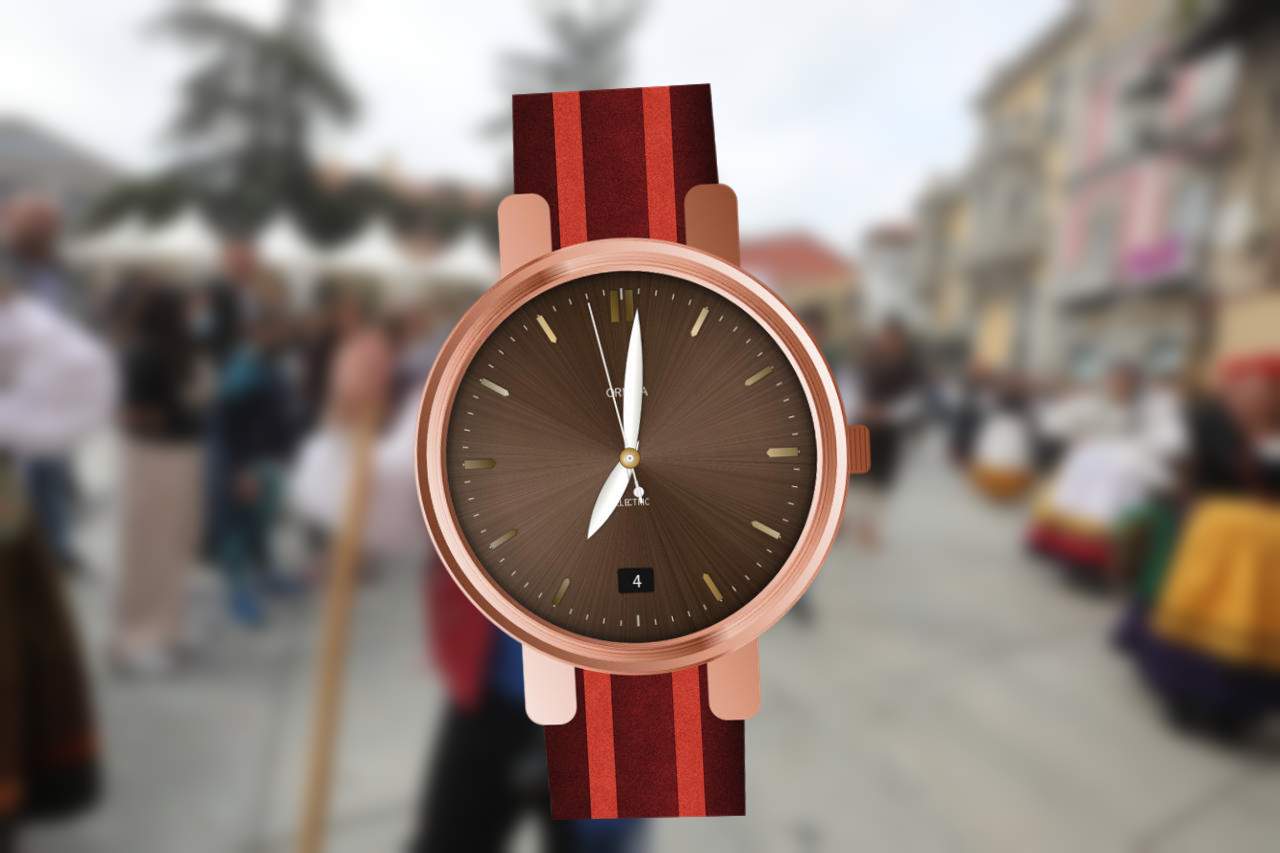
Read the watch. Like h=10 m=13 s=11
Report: h=7 m=0 s=58
